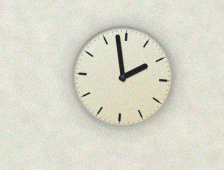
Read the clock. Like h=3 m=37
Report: h=1 m=58
